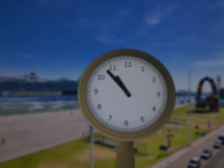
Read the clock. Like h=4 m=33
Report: h=10 m=53
